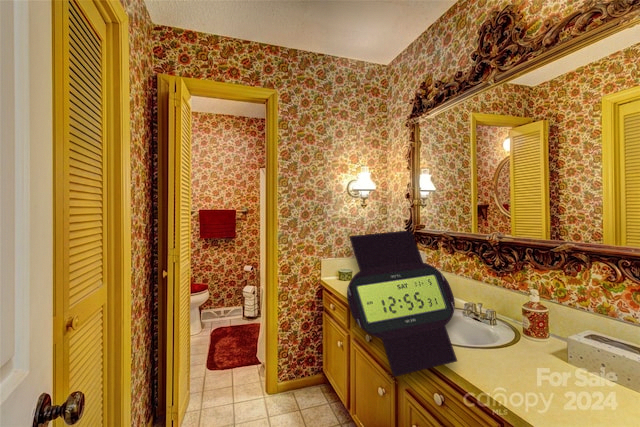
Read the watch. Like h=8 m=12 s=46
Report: h=12 m=55 s=31
